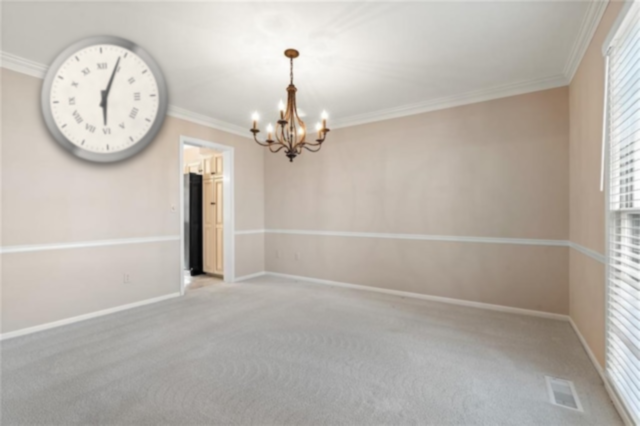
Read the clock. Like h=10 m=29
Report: h=6 m=4
